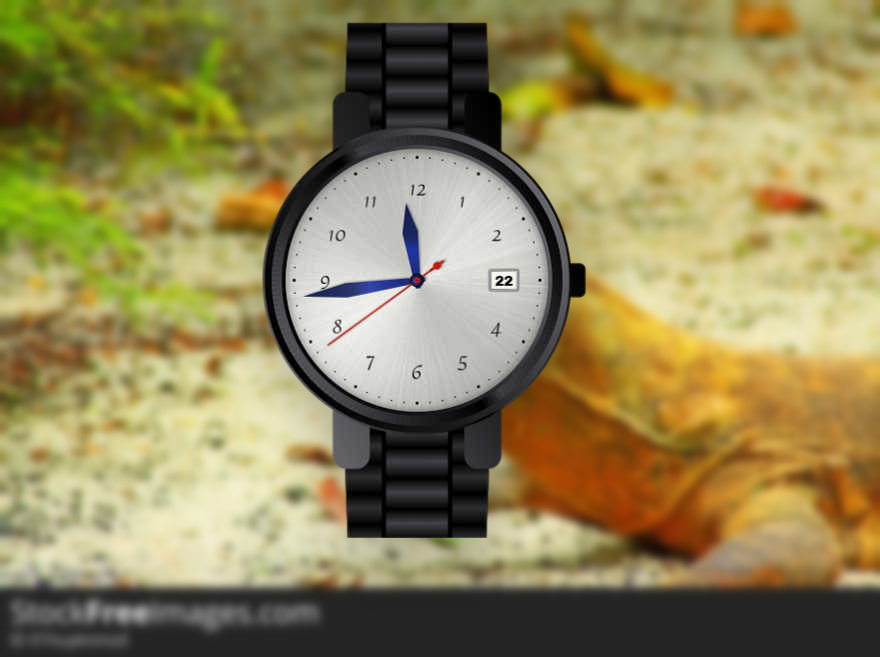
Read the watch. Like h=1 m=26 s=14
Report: h=11 m=43 s=39
